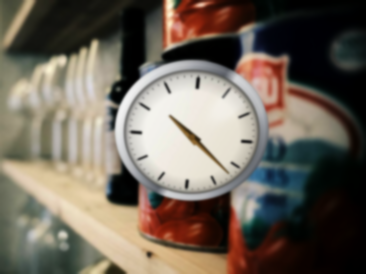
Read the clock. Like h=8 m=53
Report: h=10 m=22
